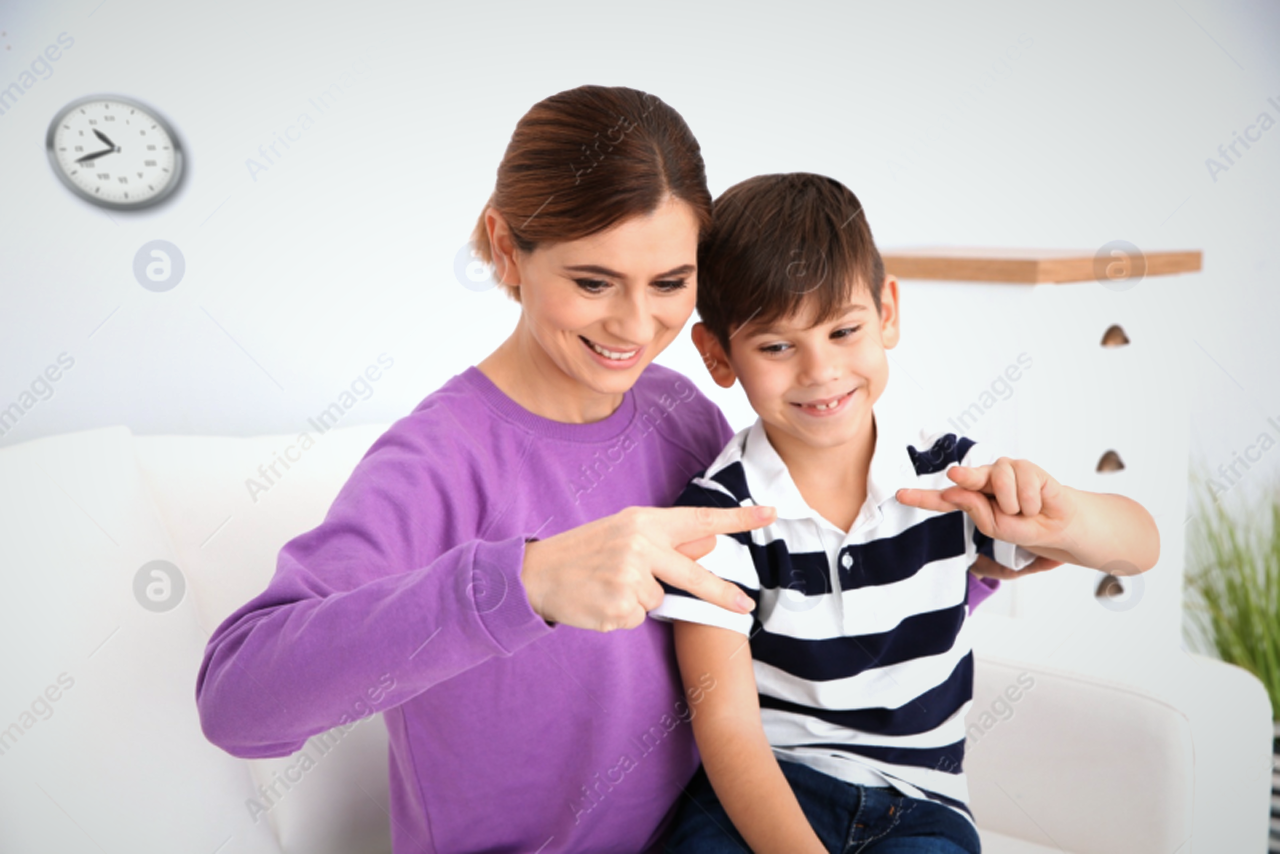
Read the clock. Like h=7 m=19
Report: h=10 m=42
